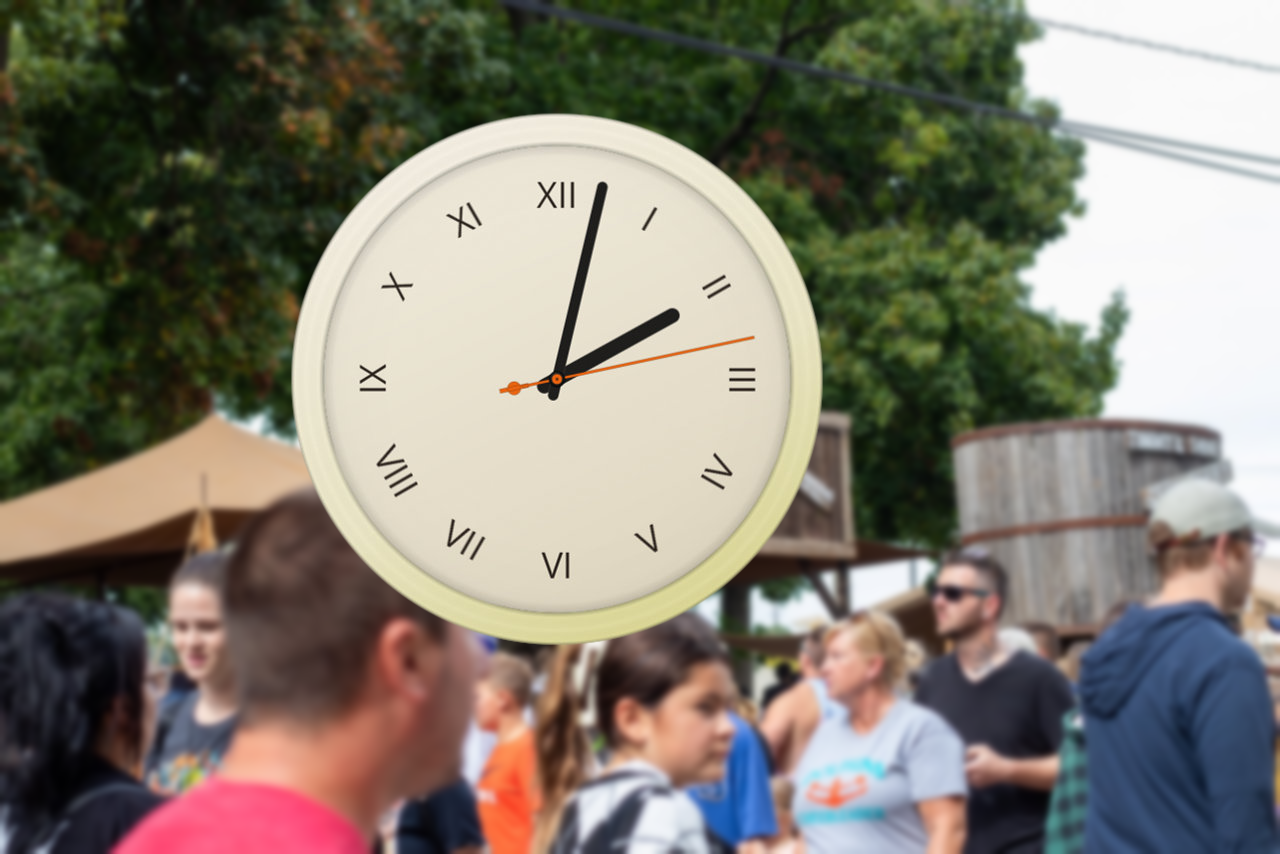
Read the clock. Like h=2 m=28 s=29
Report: h=2 m=2 s=13
